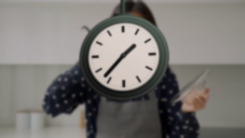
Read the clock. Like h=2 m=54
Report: h=1 m=37
